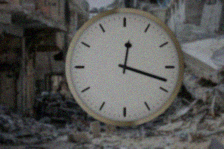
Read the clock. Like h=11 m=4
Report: h=12 m=18
